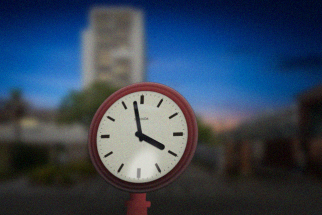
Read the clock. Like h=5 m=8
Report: h=3 m=58
